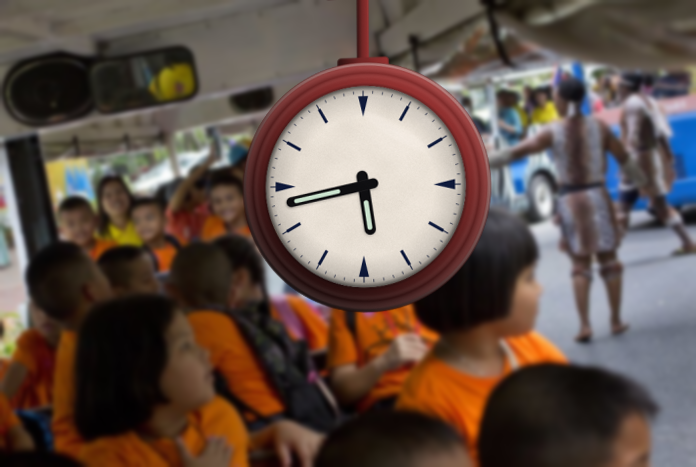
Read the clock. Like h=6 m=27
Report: h=5 m=43
